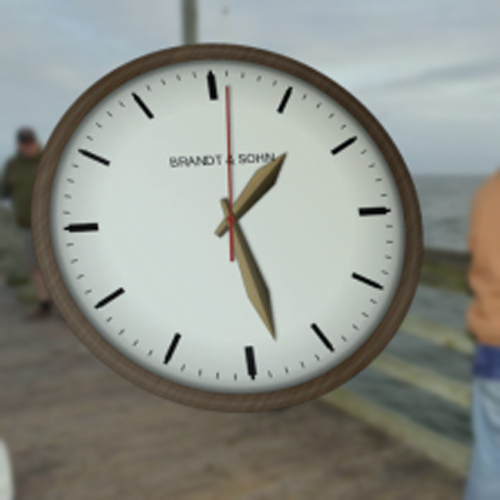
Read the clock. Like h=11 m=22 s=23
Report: h=1 m=28 s=1
